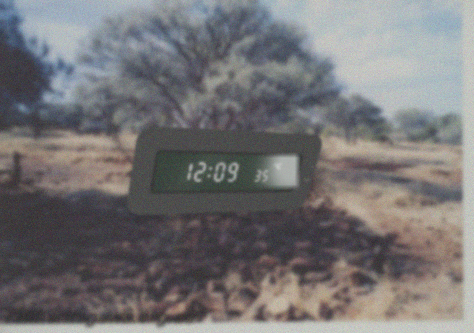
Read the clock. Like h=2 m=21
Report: h=12 m=9
